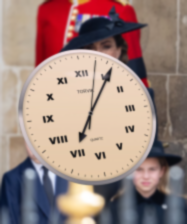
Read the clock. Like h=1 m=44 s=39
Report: h=7 m=6 s=3
